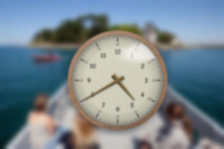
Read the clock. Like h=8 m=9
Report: h=4 m=40
